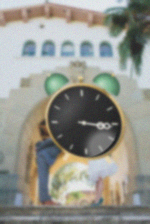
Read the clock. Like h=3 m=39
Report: h=3 m=16
